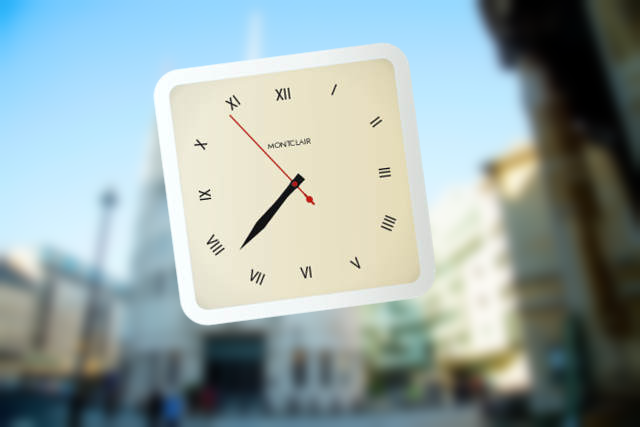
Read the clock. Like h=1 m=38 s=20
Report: h=7 m=37 s=54
